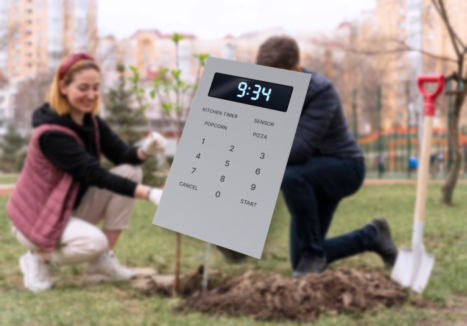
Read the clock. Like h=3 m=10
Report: h=9 m=34
